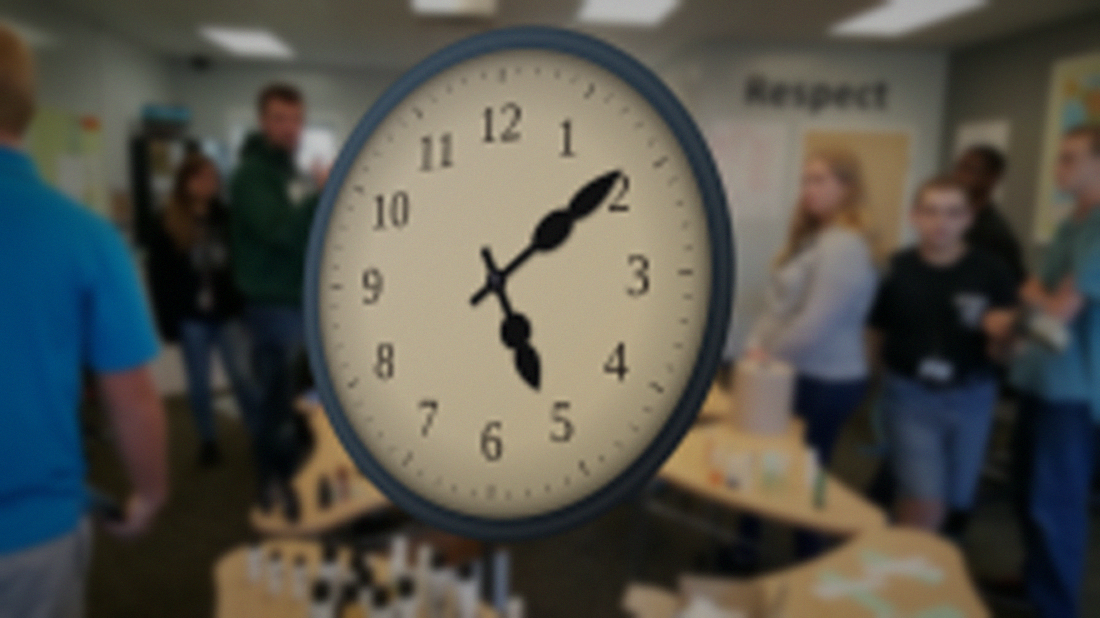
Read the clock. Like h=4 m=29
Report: h=5 m=9
